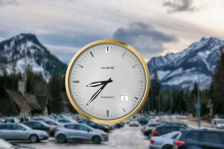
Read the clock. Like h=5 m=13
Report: h=8 m=37
